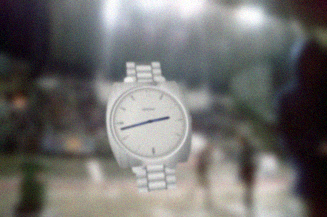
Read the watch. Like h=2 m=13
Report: h=2 m=43
